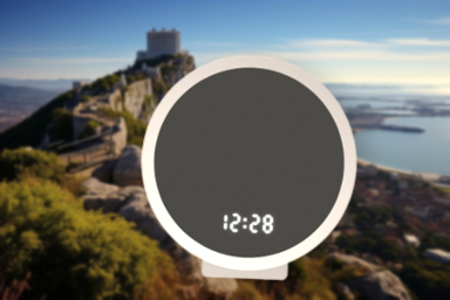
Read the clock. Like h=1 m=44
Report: h=12 m=28
